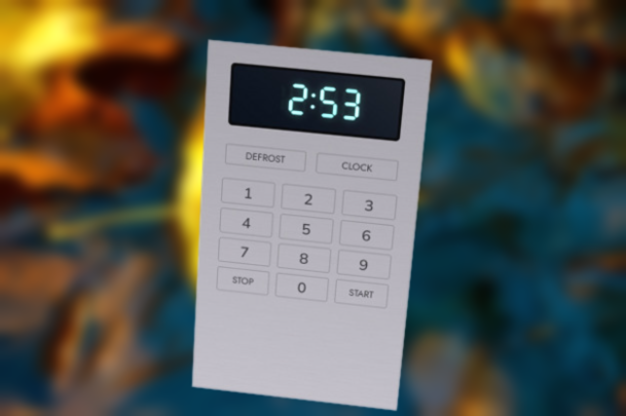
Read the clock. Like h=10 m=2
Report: h=2 m=53
